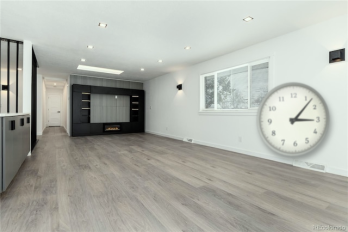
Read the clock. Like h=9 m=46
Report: h=3 m=7
